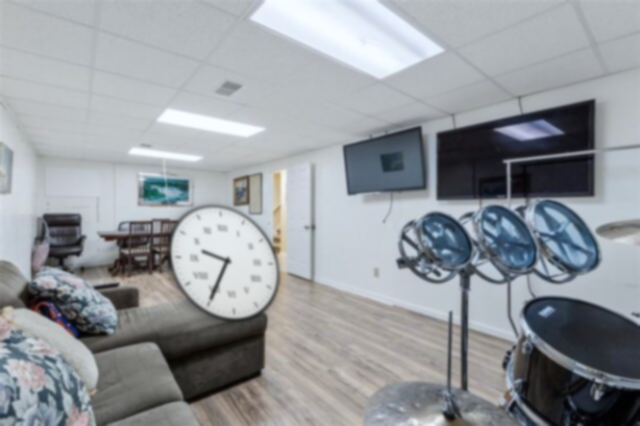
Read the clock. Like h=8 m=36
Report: h=9 m=35
